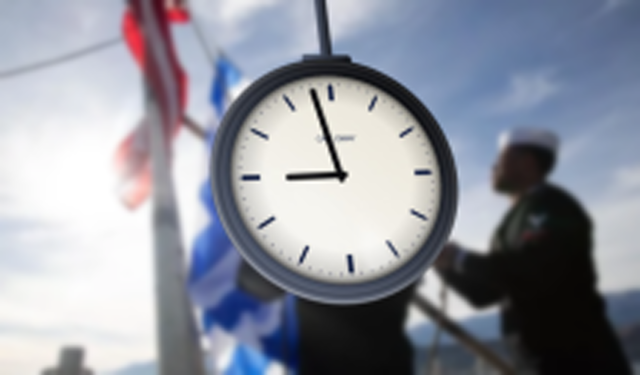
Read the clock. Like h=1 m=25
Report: h=8 m=58
